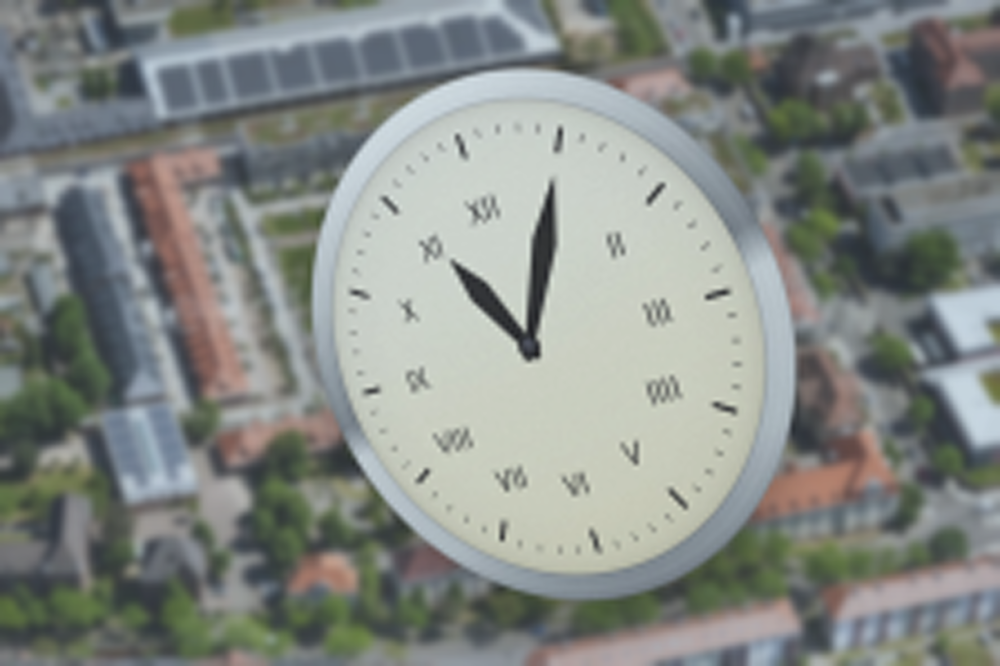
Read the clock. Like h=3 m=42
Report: h=11 m=5
